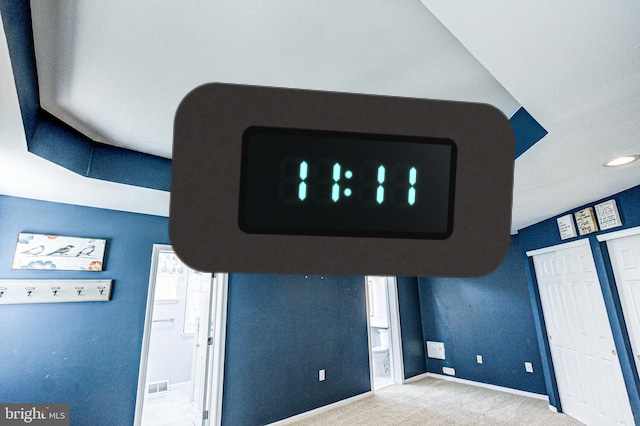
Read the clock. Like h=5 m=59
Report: h=11 m=11
